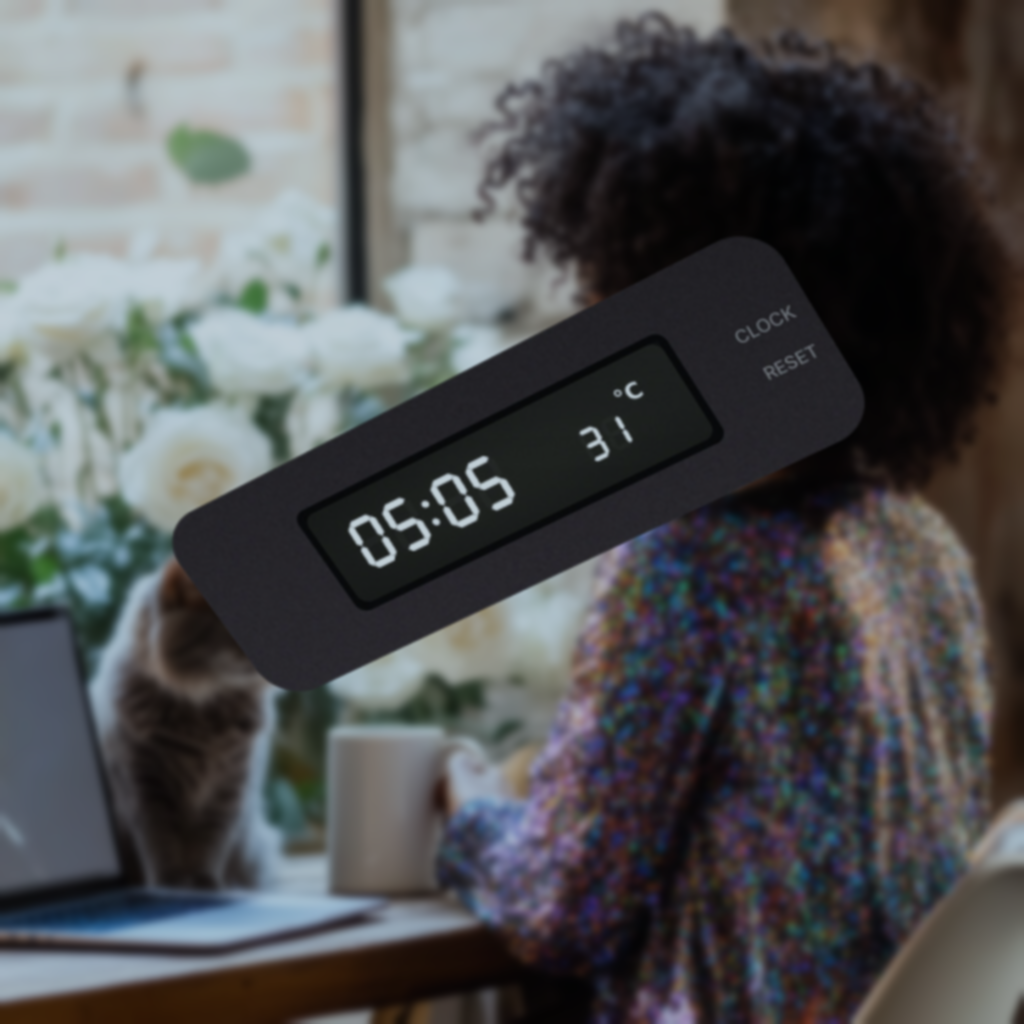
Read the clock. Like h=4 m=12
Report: h=5 m=5
